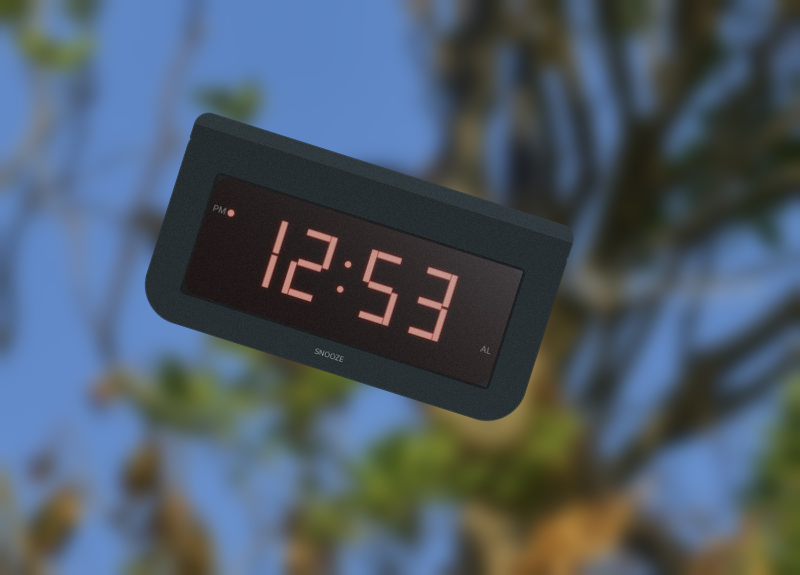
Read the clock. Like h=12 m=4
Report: h=12 m=53
